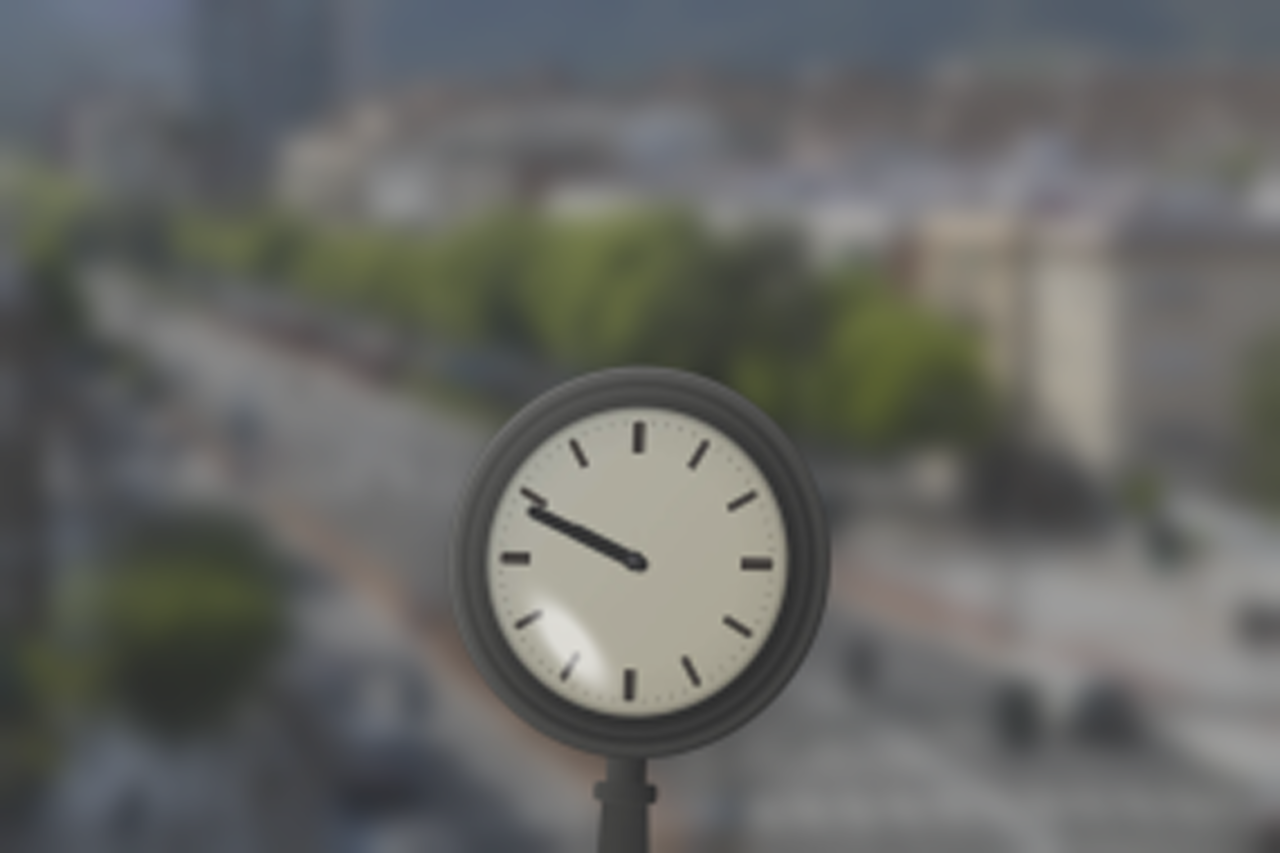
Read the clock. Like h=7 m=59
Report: h=9 m=49
